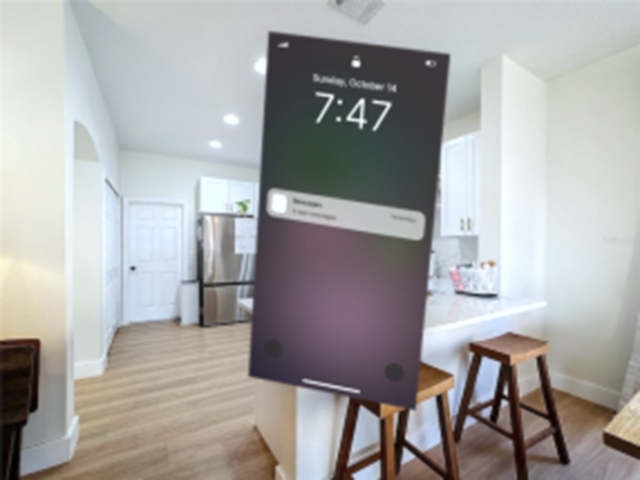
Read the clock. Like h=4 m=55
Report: h=7 m=47
